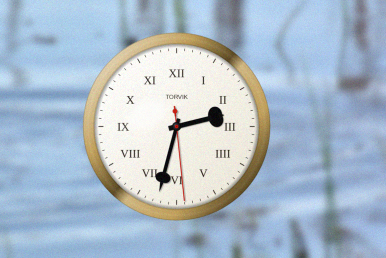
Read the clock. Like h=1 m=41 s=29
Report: h=2 m=32 s=29
